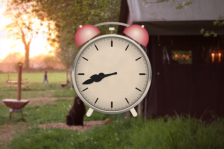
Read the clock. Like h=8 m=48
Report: h=8 m=42
